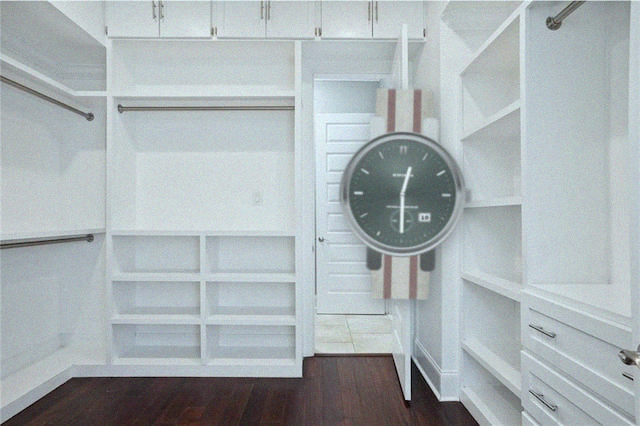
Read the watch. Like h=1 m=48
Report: h=12 m=30
